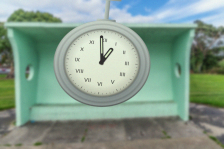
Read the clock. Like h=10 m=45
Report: h=12 m=59
